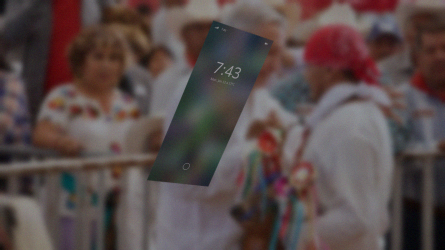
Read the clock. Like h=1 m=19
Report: h=7 m=43
